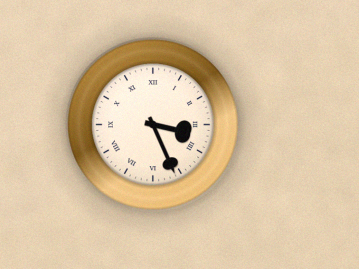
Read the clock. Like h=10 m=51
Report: h=3 m=26
